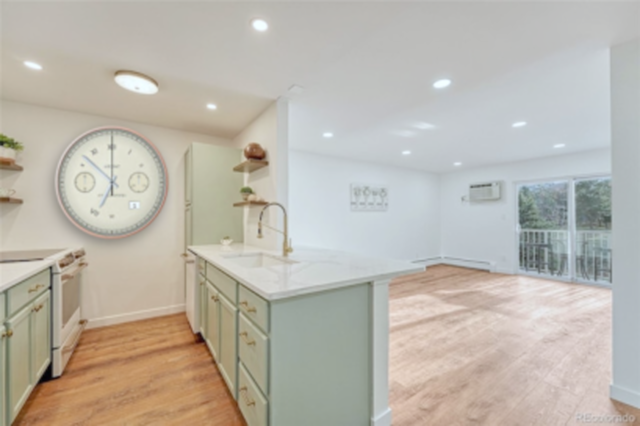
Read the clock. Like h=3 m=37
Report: h=6 m=52
